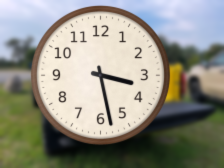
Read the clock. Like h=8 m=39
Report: h=3 m=28
